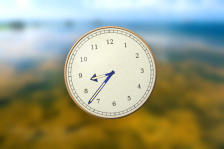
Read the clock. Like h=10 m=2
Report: h=8 m=37
